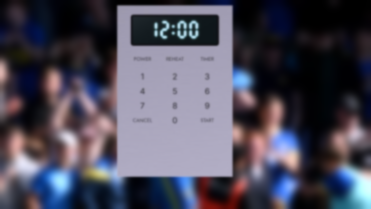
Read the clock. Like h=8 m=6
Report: h=12 m=0
